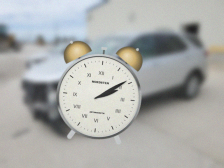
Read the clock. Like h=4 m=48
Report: h=2 m=9
